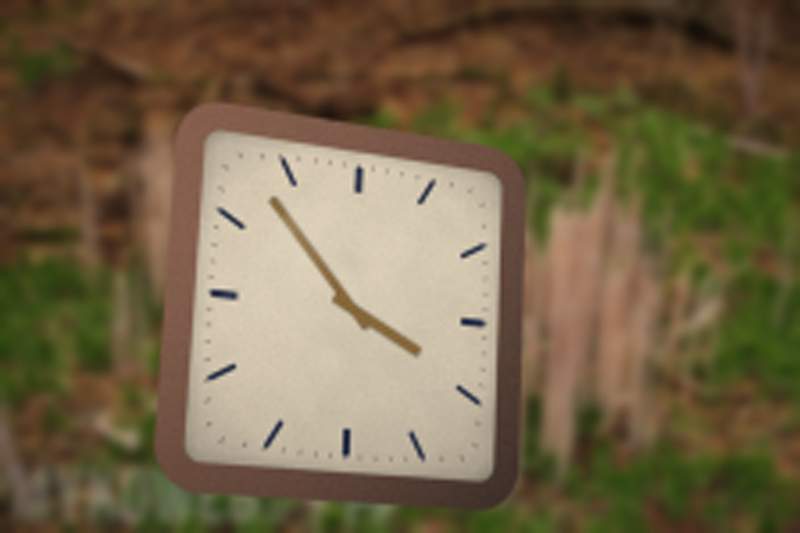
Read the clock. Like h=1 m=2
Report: h=3 m=53
